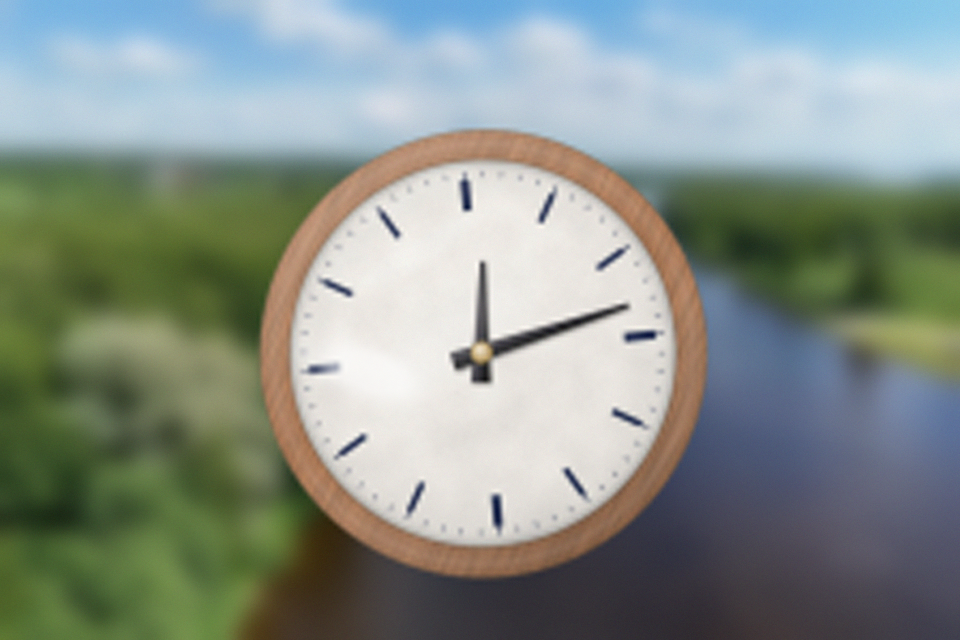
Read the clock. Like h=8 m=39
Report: h=12 m=13
